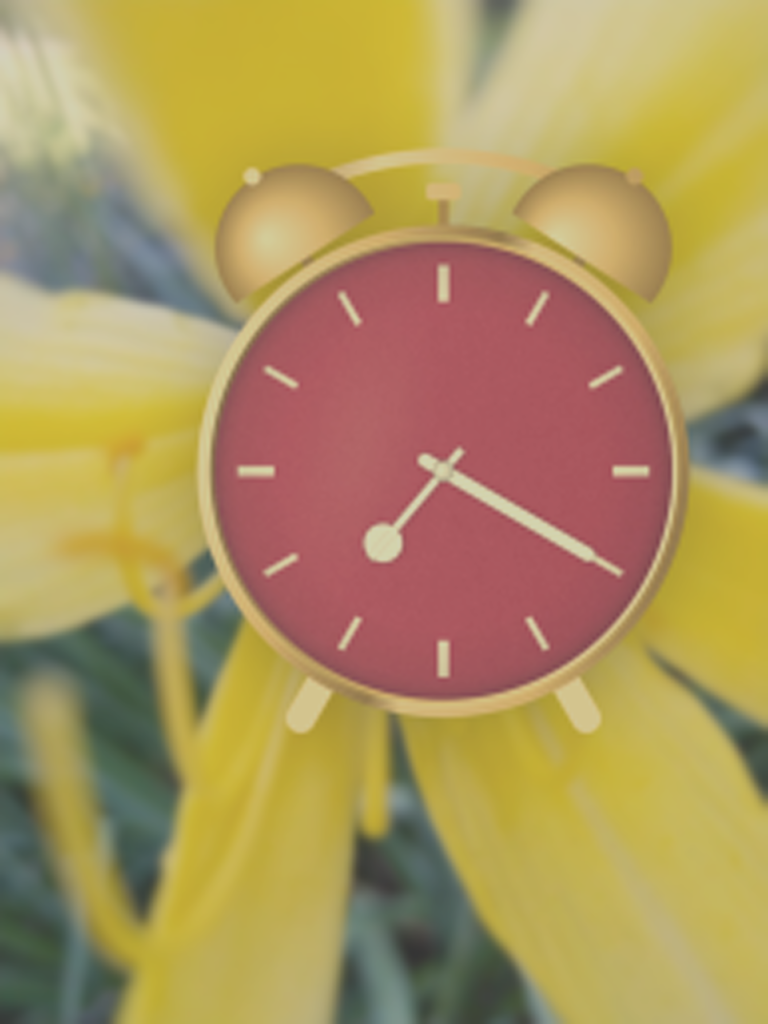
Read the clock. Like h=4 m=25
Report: h=7 m=20
